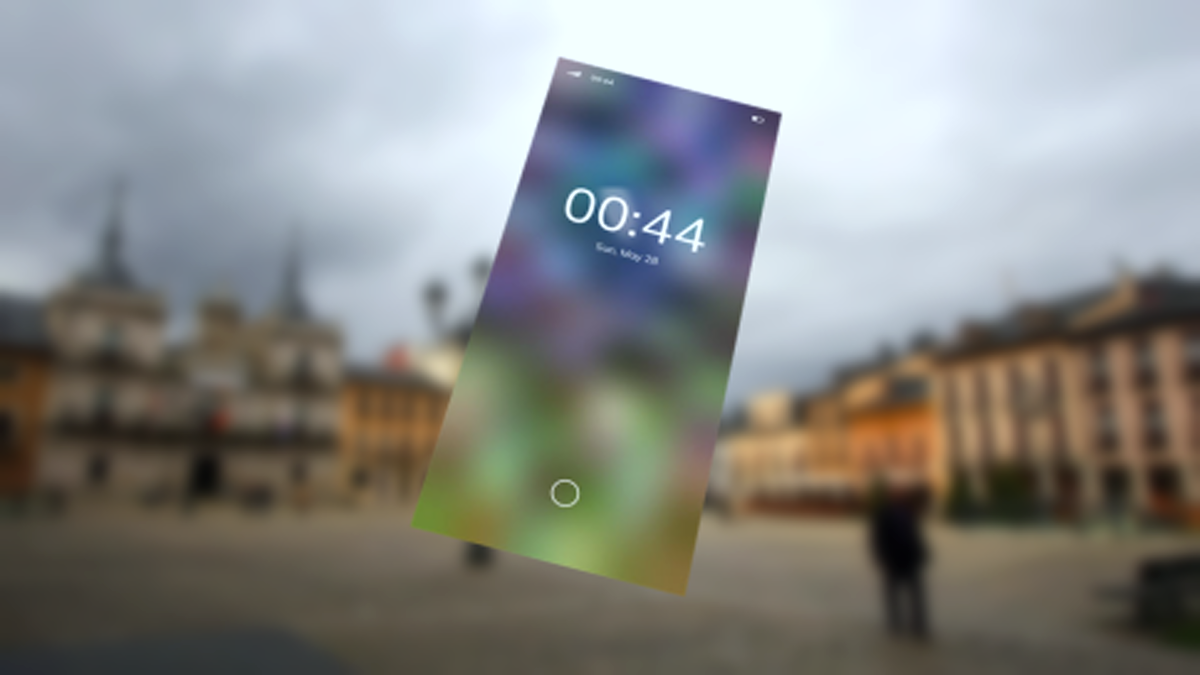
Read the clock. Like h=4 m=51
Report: h=0 m=44
